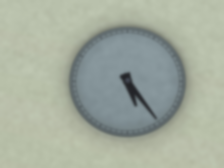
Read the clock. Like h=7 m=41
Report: h=5 m=24
